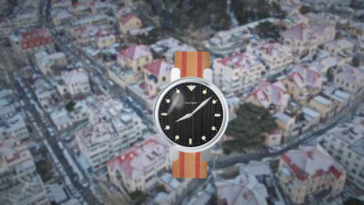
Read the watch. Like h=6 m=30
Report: h=8 m=8
